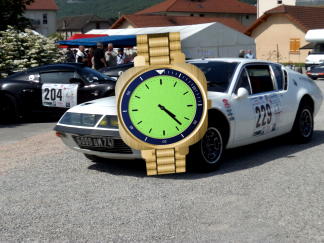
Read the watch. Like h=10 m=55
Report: h=4 m=23
